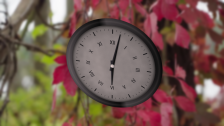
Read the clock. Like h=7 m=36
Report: h=6 m=2
